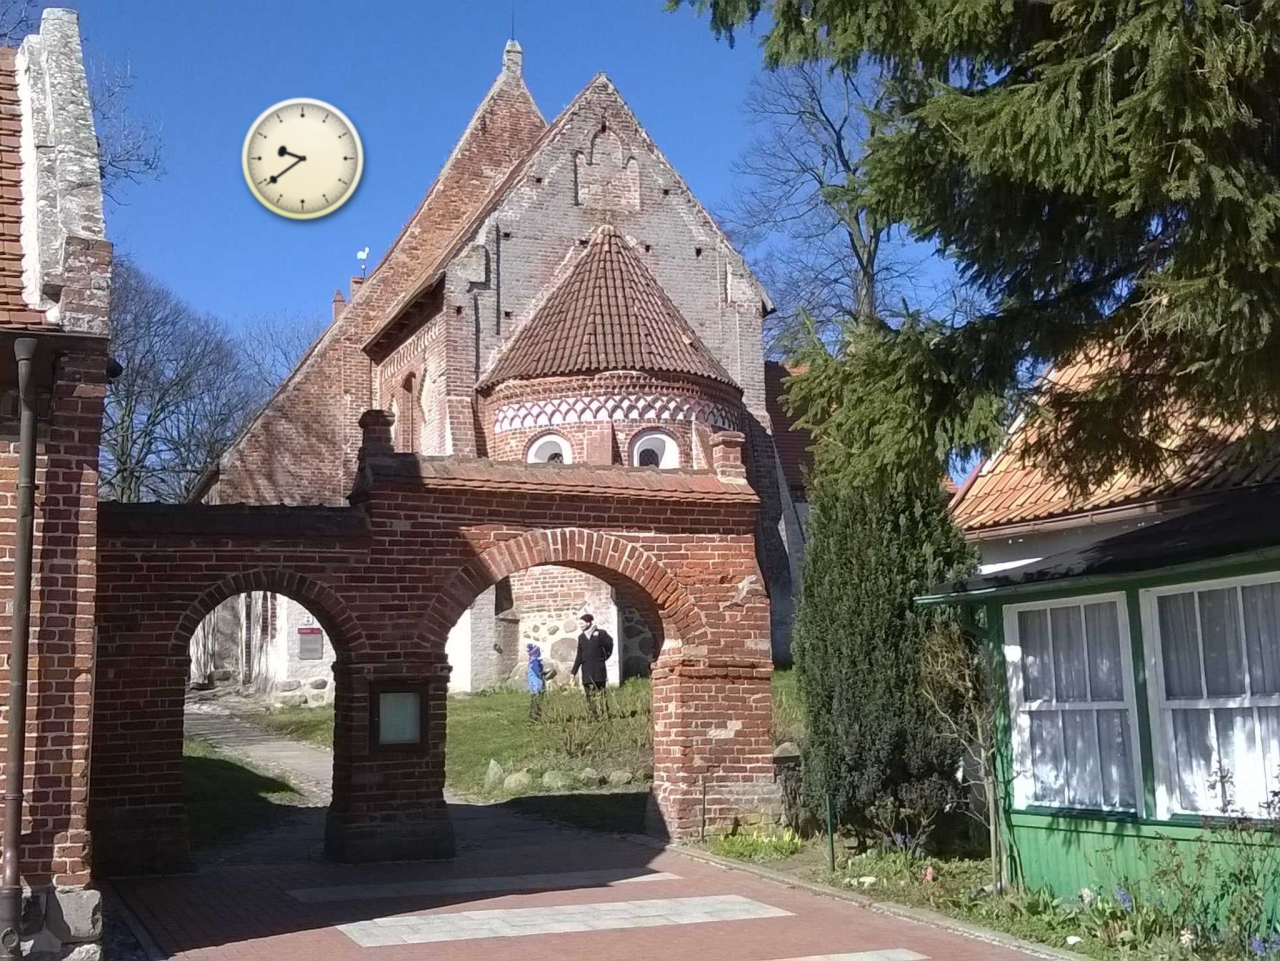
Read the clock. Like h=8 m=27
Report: h=9 m=39
